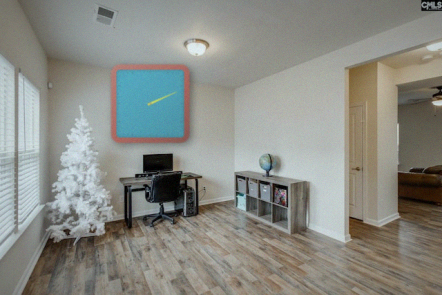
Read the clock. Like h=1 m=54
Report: h=2 m=11
